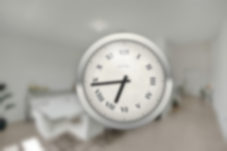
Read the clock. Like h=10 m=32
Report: h=6 m=44
